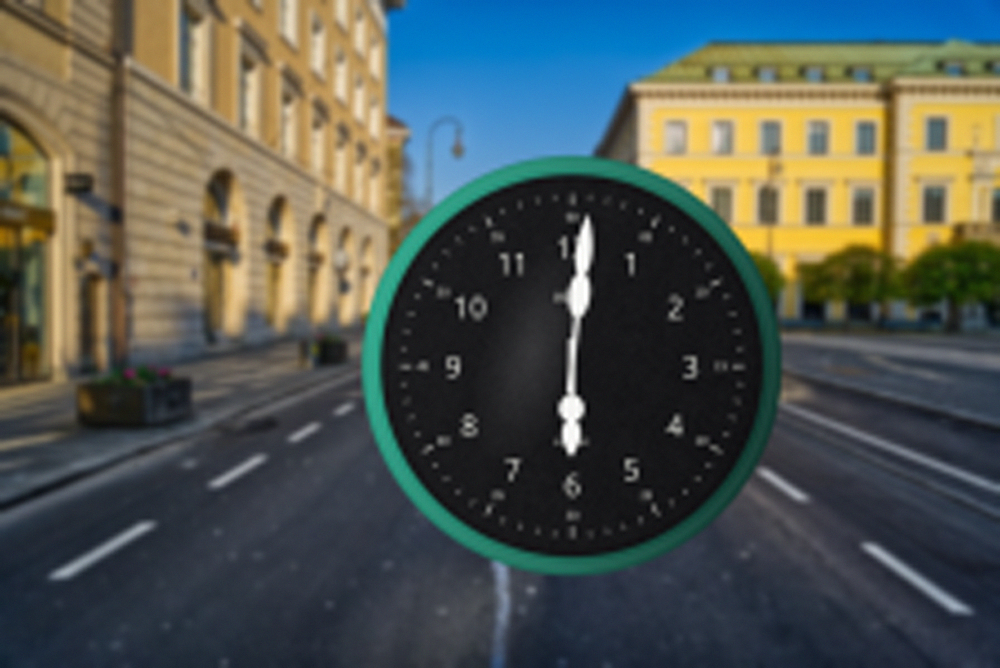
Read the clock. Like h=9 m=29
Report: h=6 m=1
